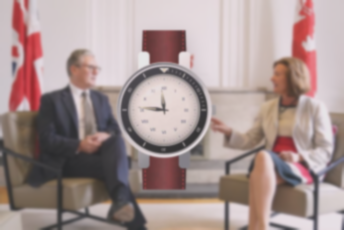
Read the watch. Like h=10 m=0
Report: h=11 m=46
